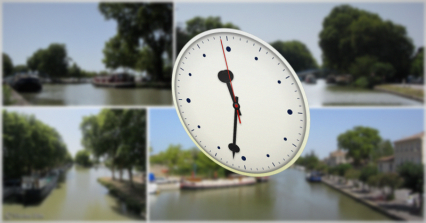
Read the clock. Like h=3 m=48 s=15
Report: h=11 m=31 s=59
